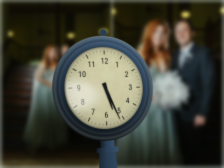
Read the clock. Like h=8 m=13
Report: h=5 m=26
